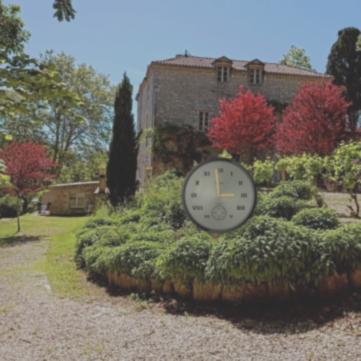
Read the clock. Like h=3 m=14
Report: h=2 m=59
